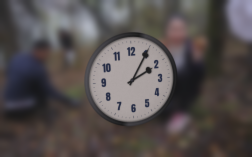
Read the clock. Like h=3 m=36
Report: h=2 m=5
